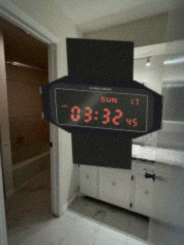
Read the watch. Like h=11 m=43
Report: h=3 m=32
